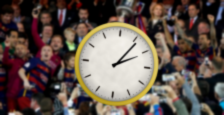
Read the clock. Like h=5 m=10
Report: h=2 m=6
